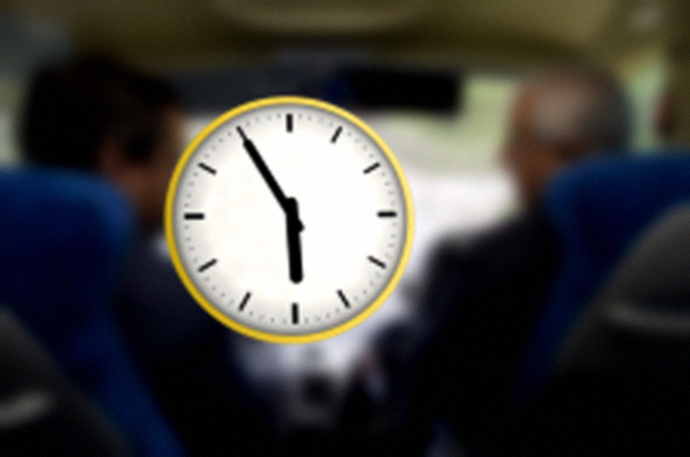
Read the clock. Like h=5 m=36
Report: h=5 m=55
